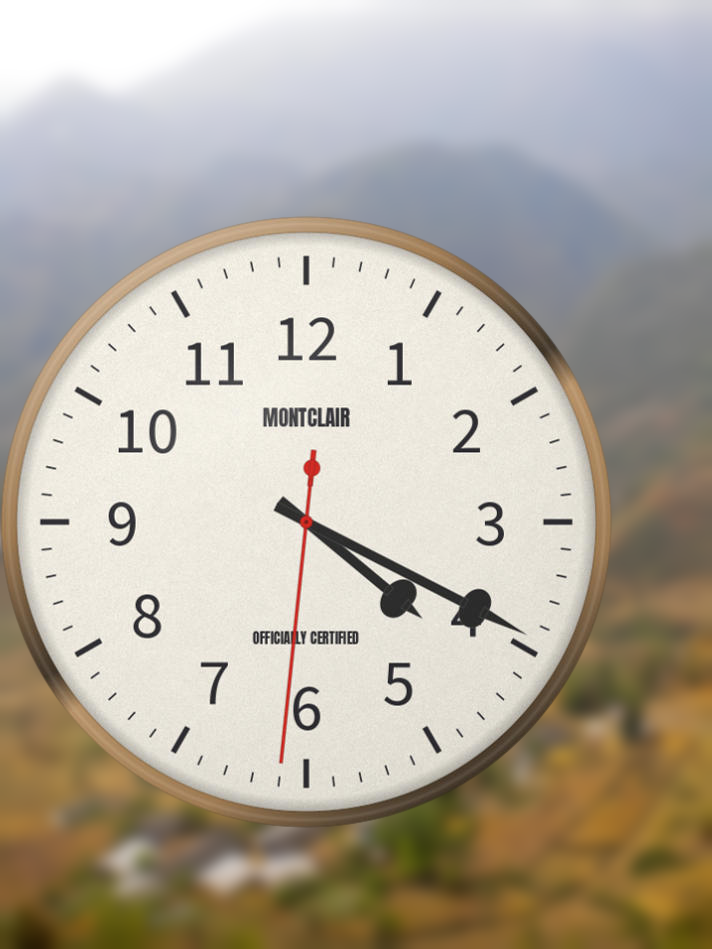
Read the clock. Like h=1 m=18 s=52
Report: h=4 m=19 s=31
